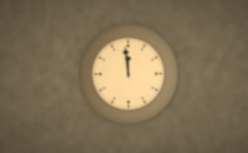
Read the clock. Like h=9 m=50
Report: h=11 m=59
